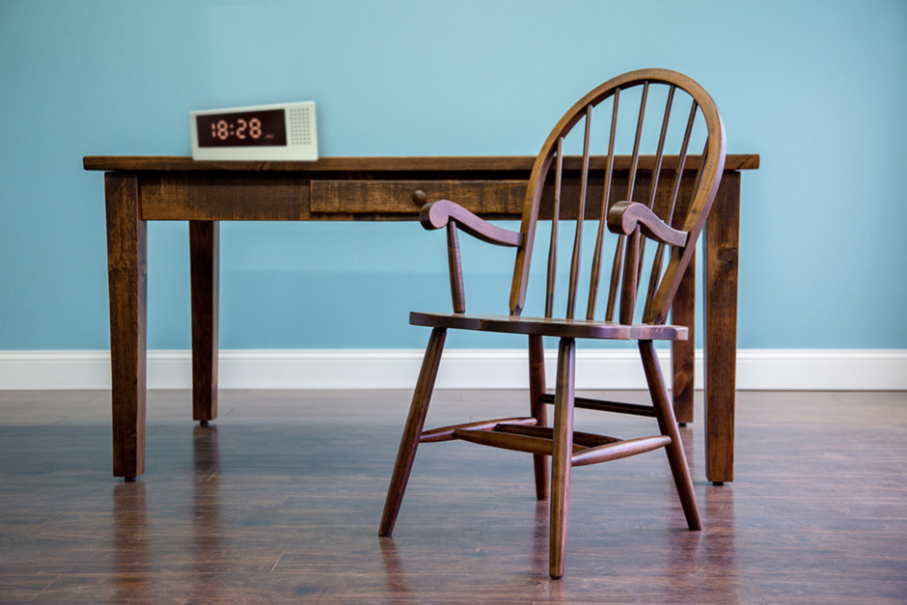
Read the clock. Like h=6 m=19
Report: h=18 m=28
